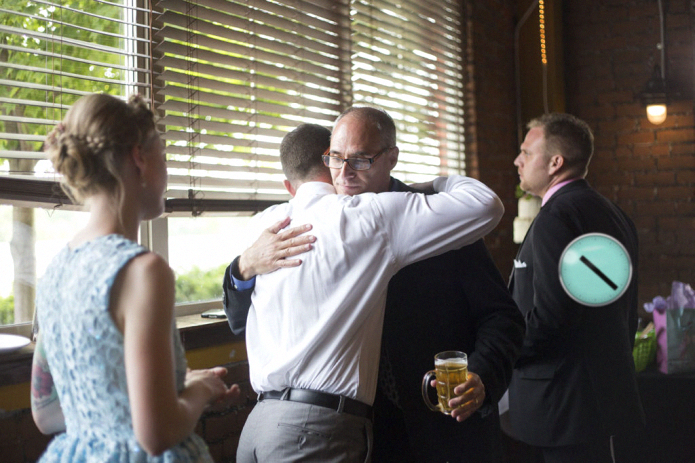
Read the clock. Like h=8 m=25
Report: h=10 m=22
